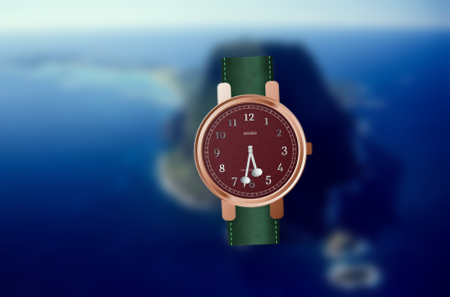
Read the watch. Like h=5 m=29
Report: h=5 m=32
